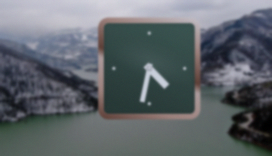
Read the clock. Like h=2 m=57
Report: h=4 m=32
